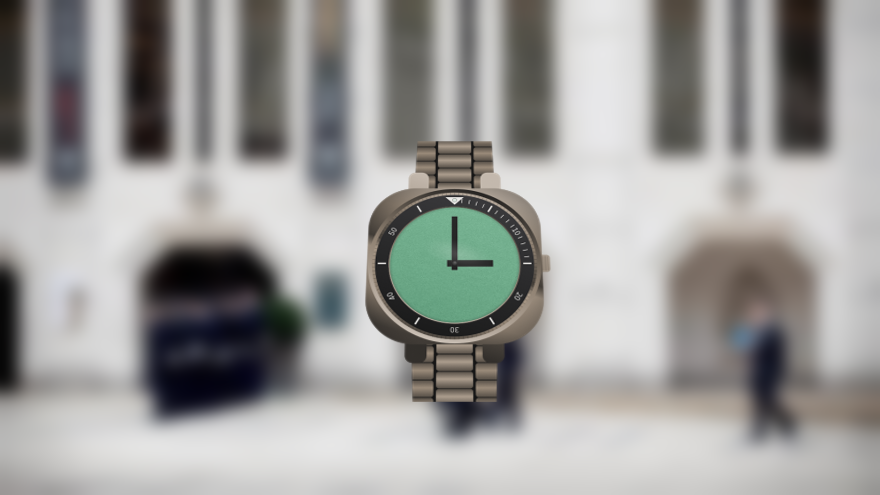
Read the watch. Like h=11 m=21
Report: h=3 m=0
